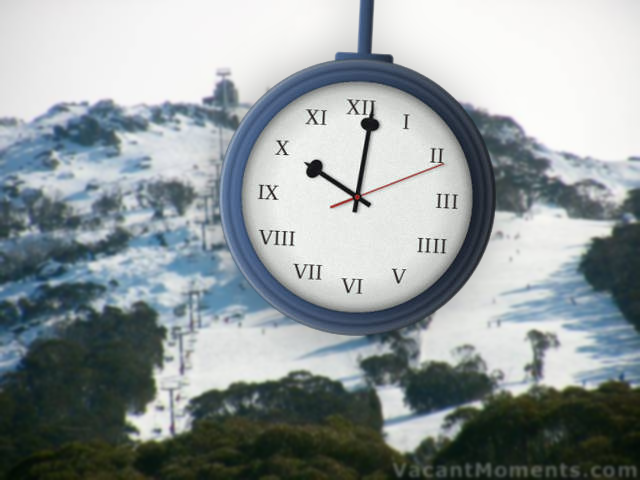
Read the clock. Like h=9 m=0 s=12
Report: h=10 m=1 s=11
